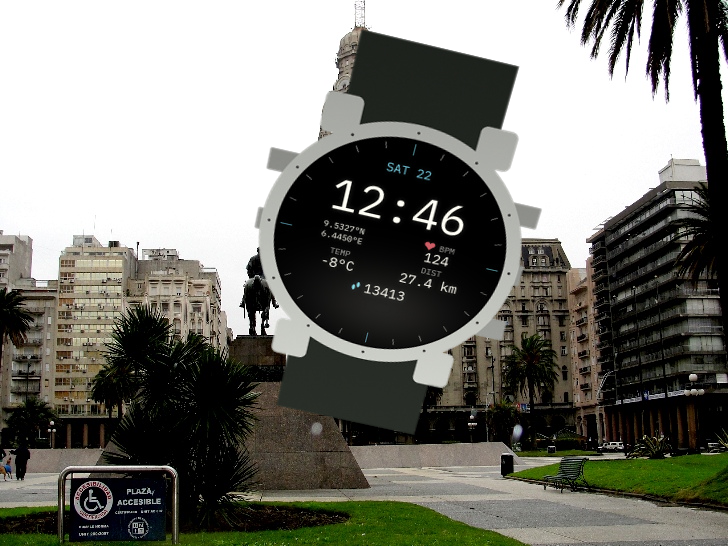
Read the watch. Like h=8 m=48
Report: h=12 m=46
